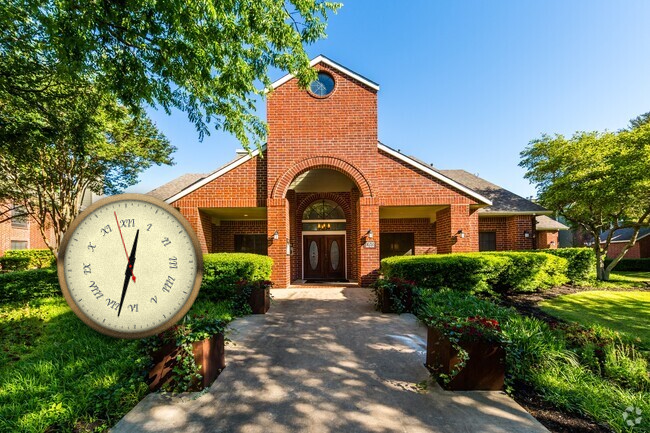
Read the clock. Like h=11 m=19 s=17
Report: h=12 m=32 s=58
